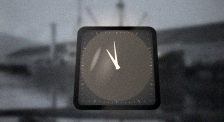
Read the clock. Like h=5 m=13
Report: h=10 m=59
